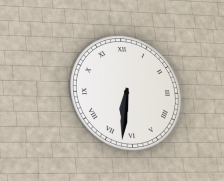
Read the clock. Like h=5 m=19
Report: h=6 m=32
